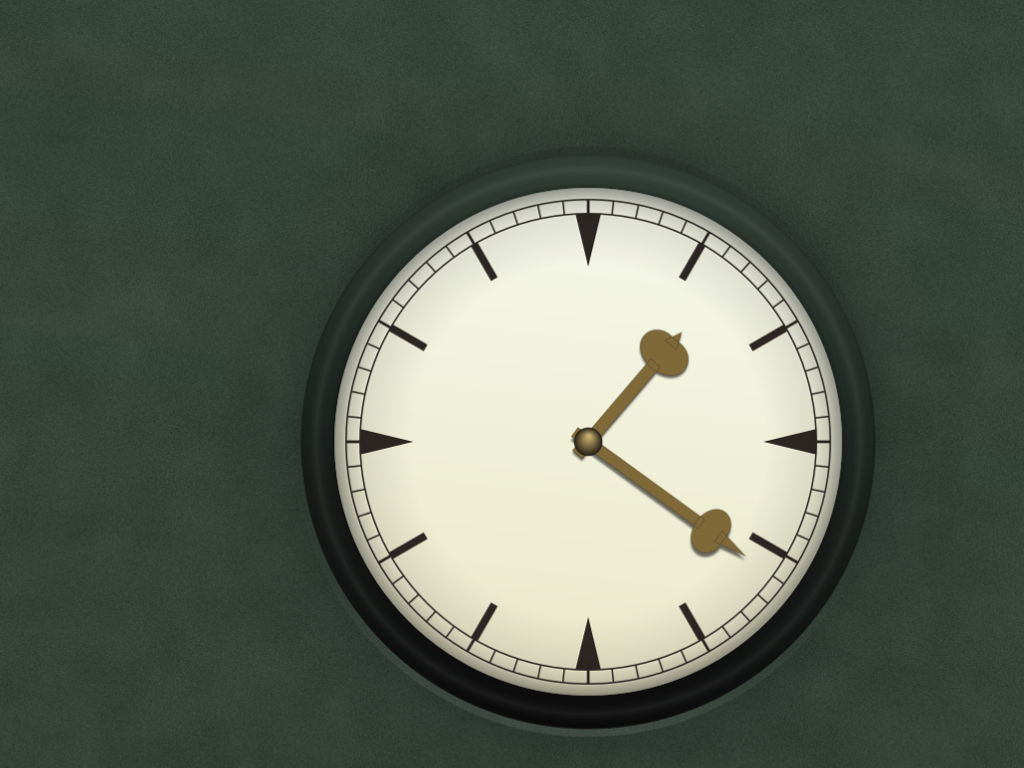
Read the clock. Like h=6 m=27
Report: h=1 m=21
